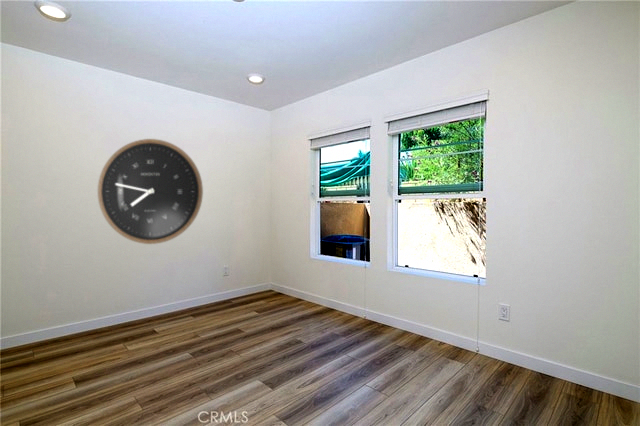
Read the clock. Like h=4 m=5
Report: h=7 m=47
